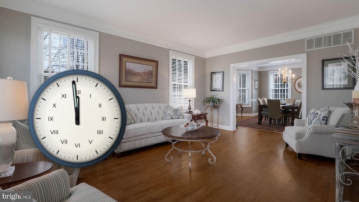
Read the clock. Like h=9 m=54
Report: h=11 m=59
